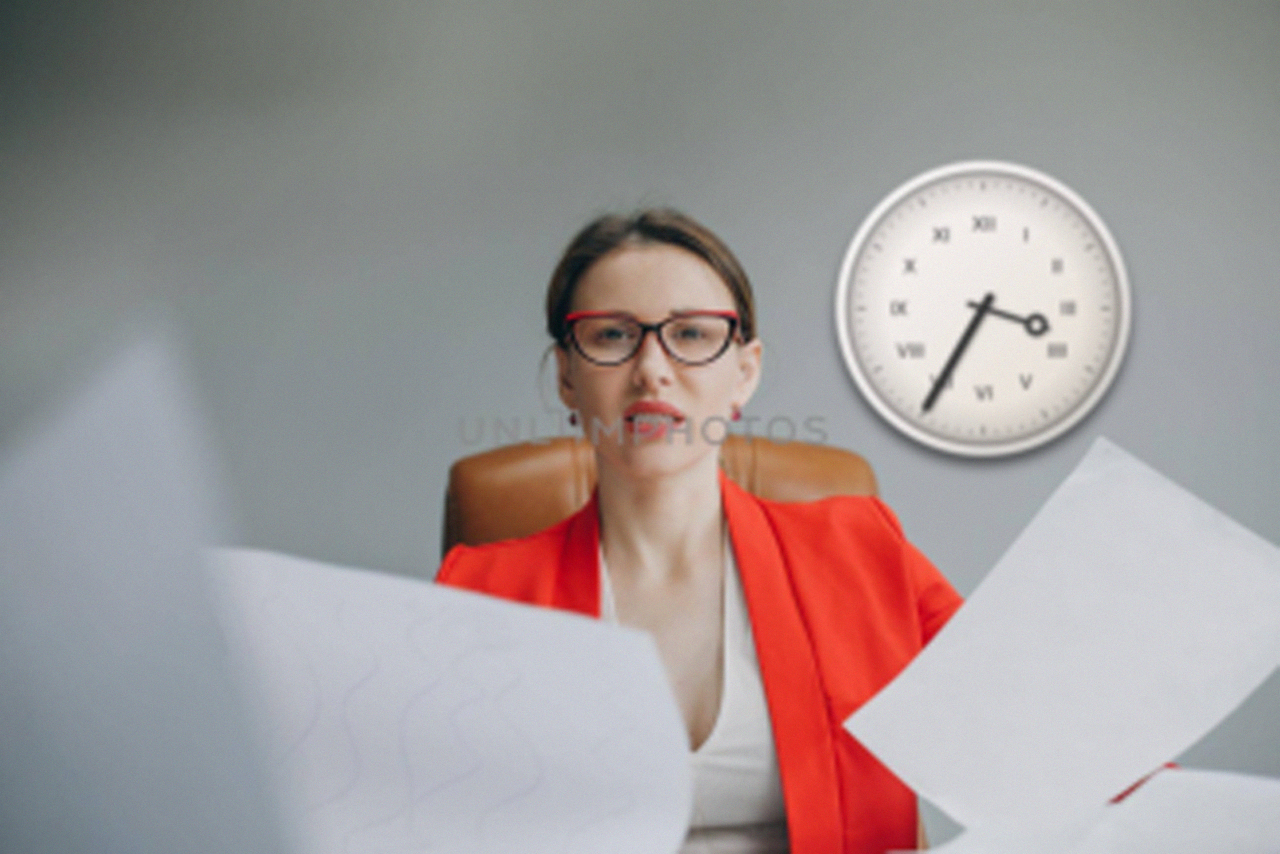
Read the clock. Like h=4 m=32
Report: h=3 m=35
